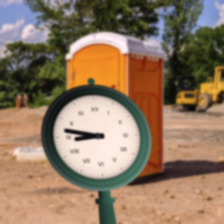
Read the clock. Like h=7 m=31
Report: h=8 m=47
